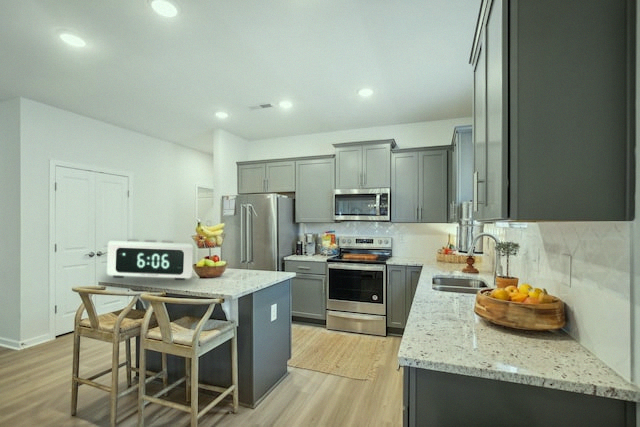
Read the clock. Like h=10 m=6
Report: h=6 m=6
